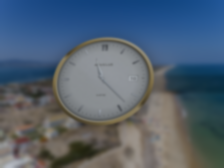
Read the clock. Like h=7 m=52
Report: h=11 m=23
